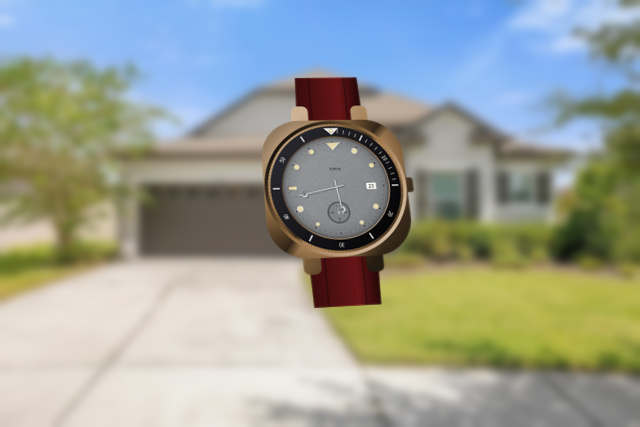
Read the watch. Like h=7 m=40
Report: h=5 m=43
